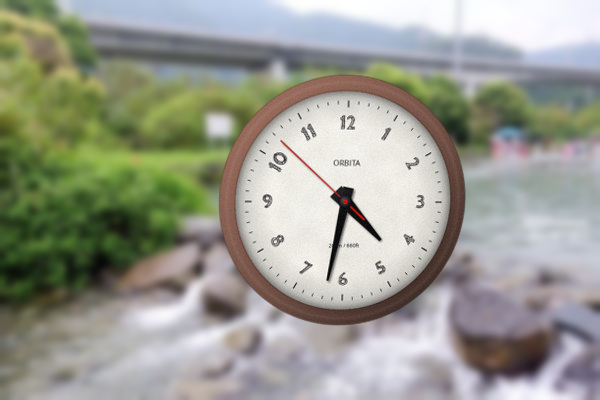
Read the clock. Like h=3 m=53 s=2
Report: h=4 m=31 s=52
